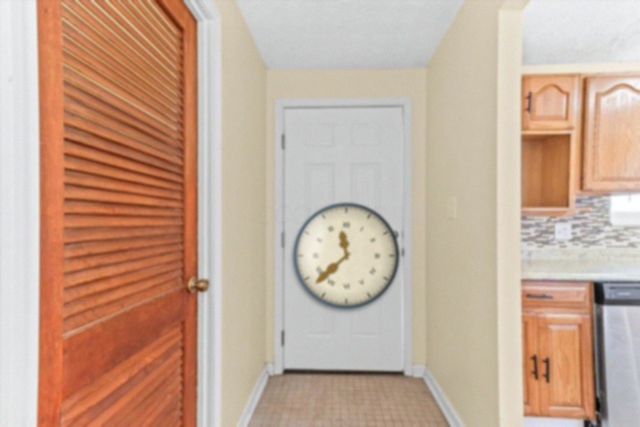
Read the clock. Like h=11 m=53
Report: h=11 m=38
